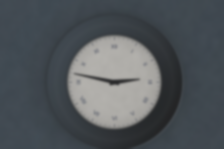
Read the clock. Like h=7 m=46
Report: h=2 m=47
